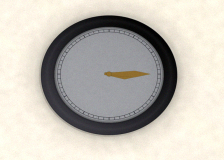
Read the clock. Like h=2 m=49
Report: h=3 m=15
